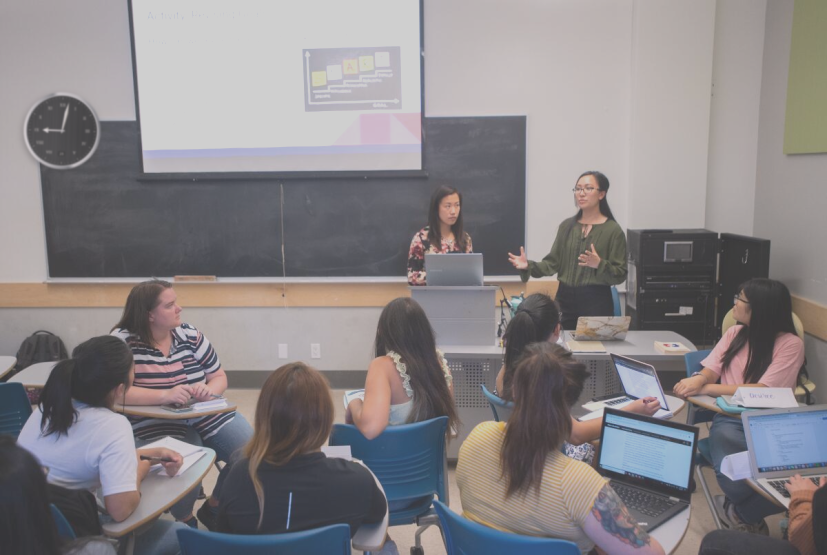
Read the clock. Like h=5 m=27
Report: h=9 m=2
